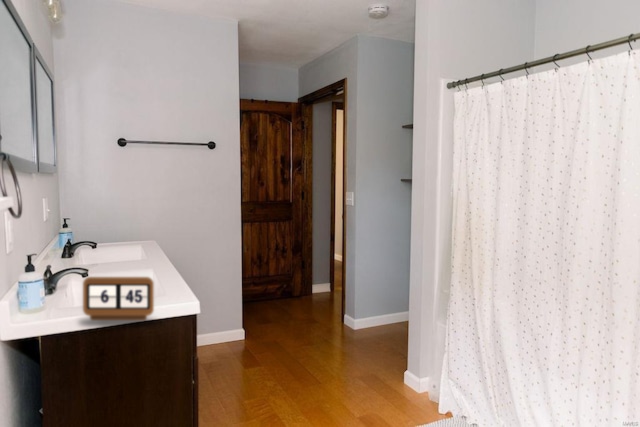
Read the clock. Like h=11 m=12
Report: h=6 m=45
